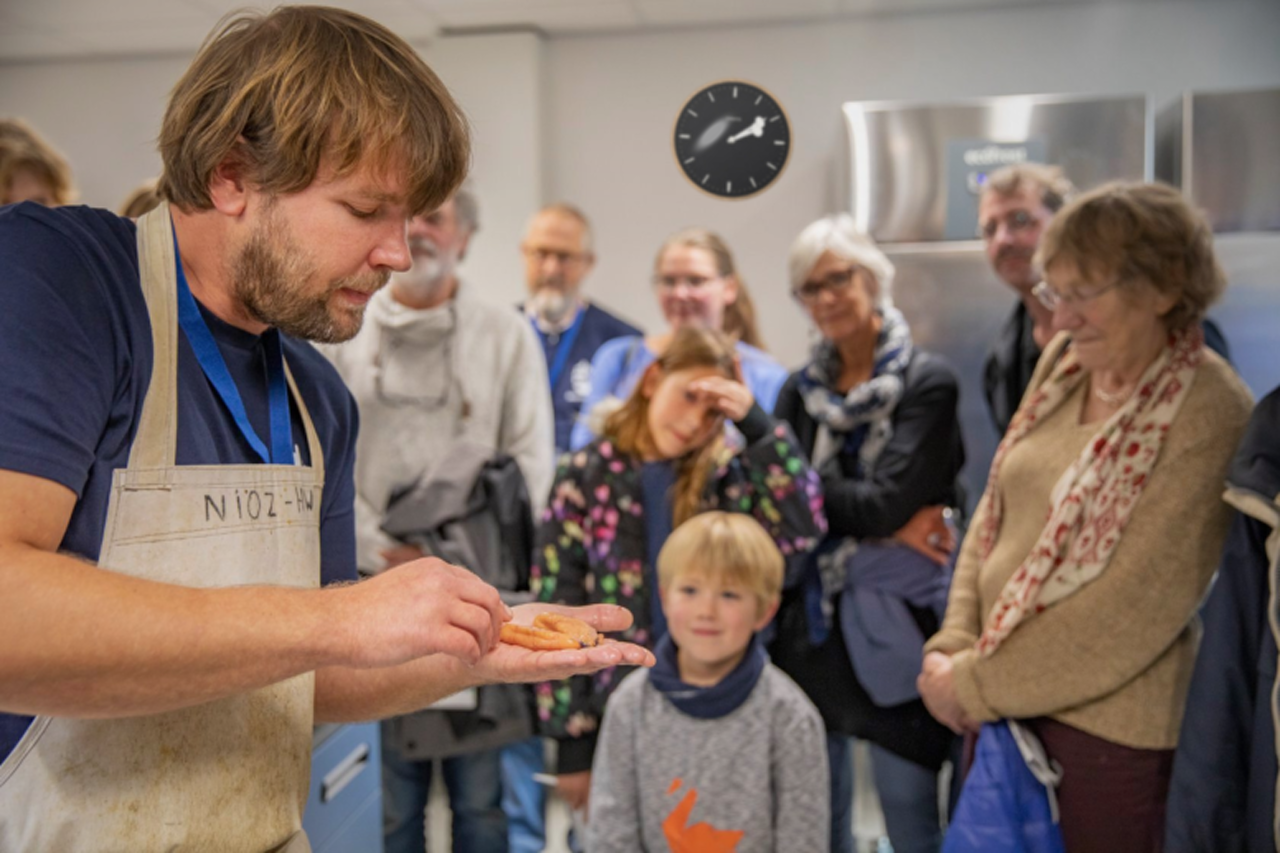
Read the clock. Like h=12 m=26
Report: h=2 m=9
